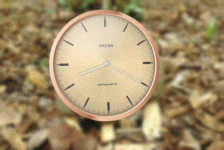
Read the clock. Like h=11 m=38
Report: h=8 m=20
